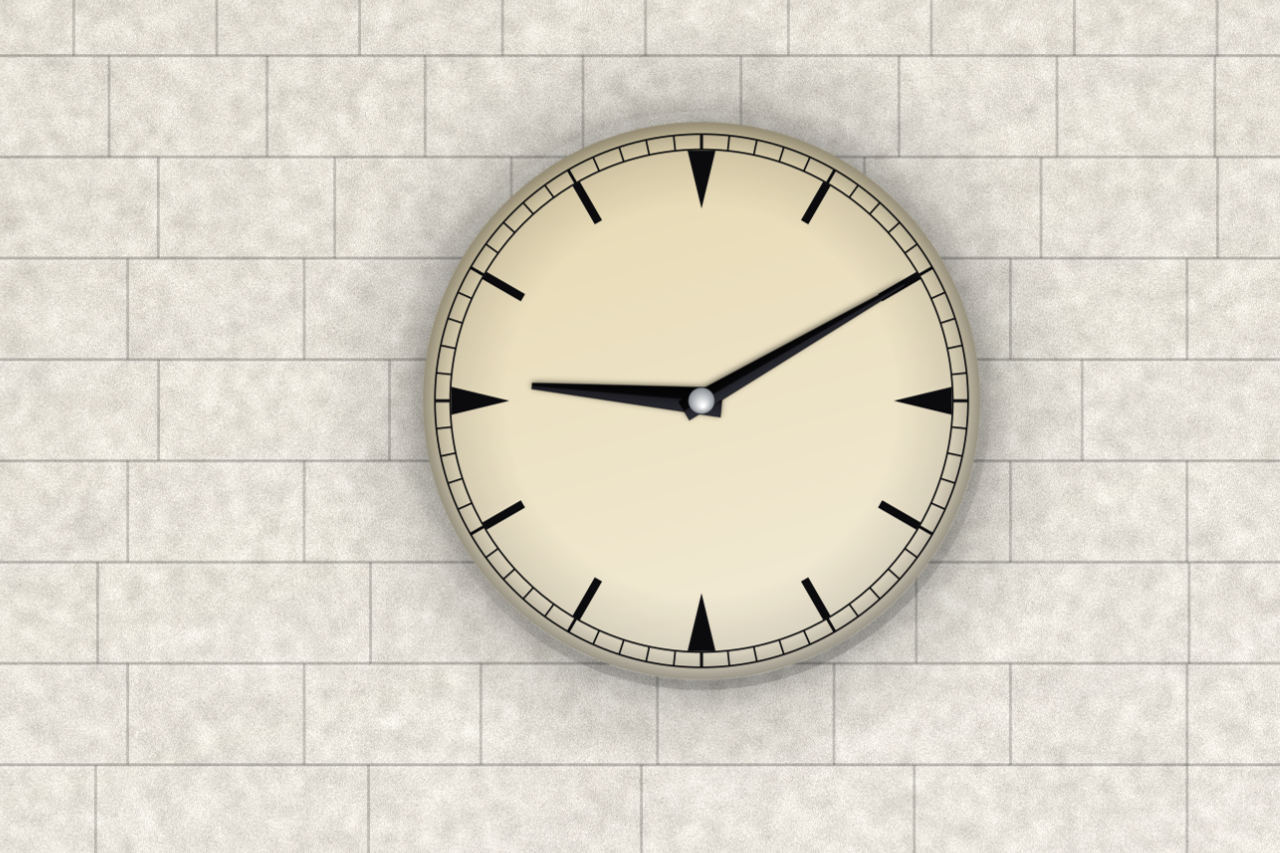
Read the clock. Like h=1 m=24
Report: h=9 m=10
